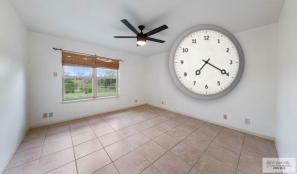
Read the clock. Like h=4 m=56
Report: h=7 m=20
